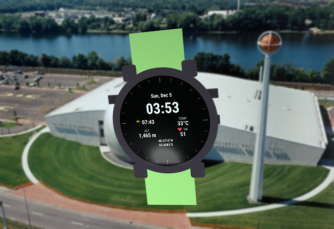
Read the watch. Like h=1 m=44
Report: h=3 m=53
